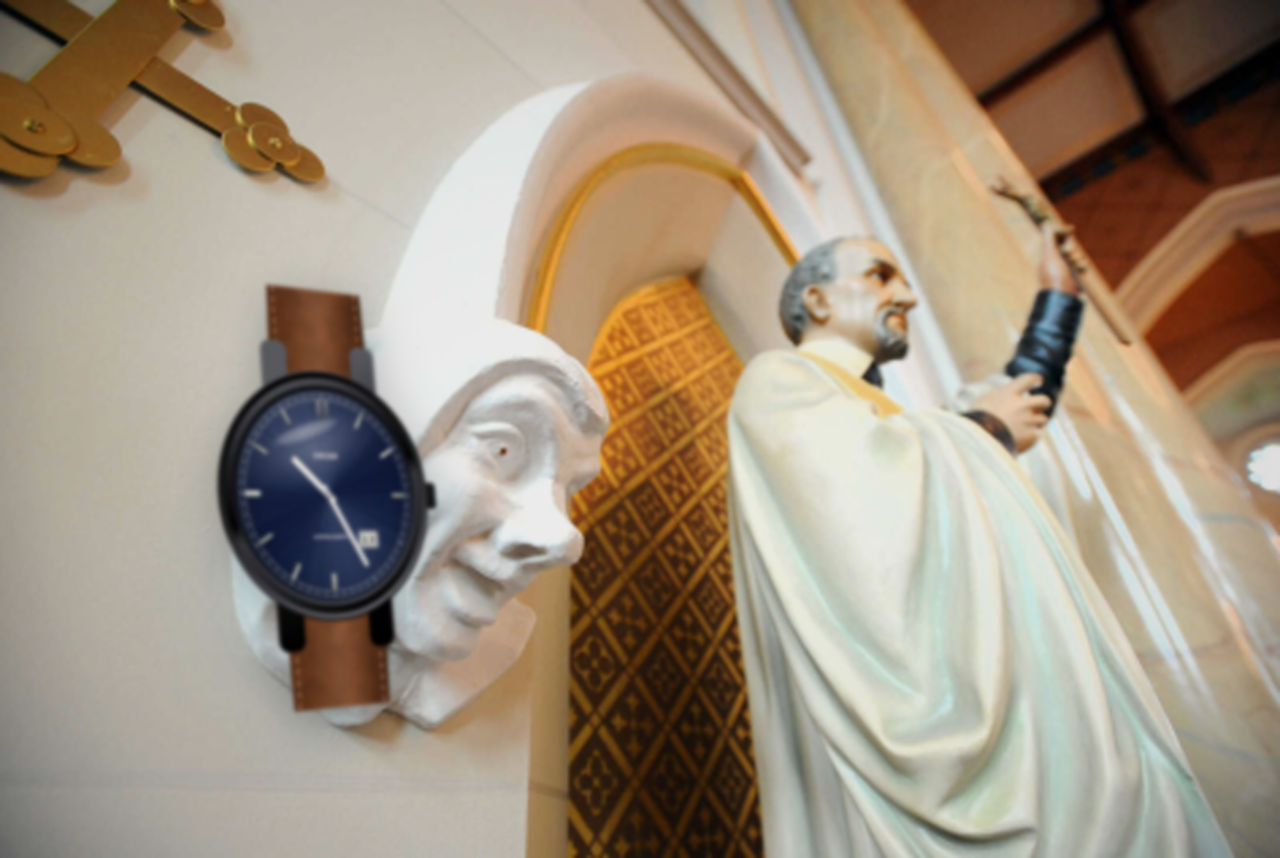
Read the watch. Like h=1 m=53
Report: h=10 m=25
